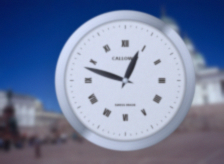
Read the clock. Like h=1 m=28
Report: h=12 m=48
